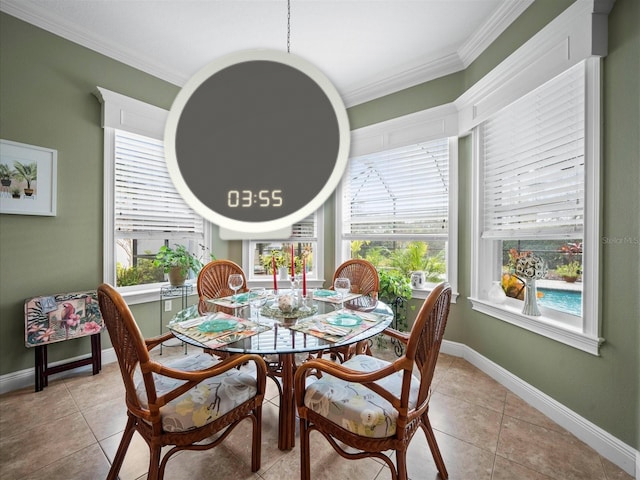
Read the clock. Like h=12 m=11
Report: h=3 m=55
